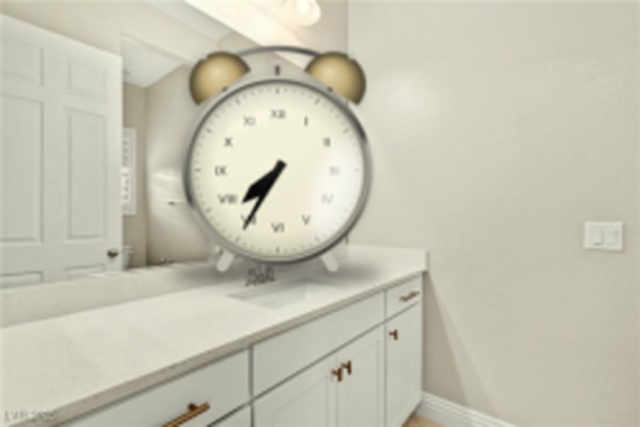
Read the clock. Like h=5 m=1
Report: h=7 m=35
